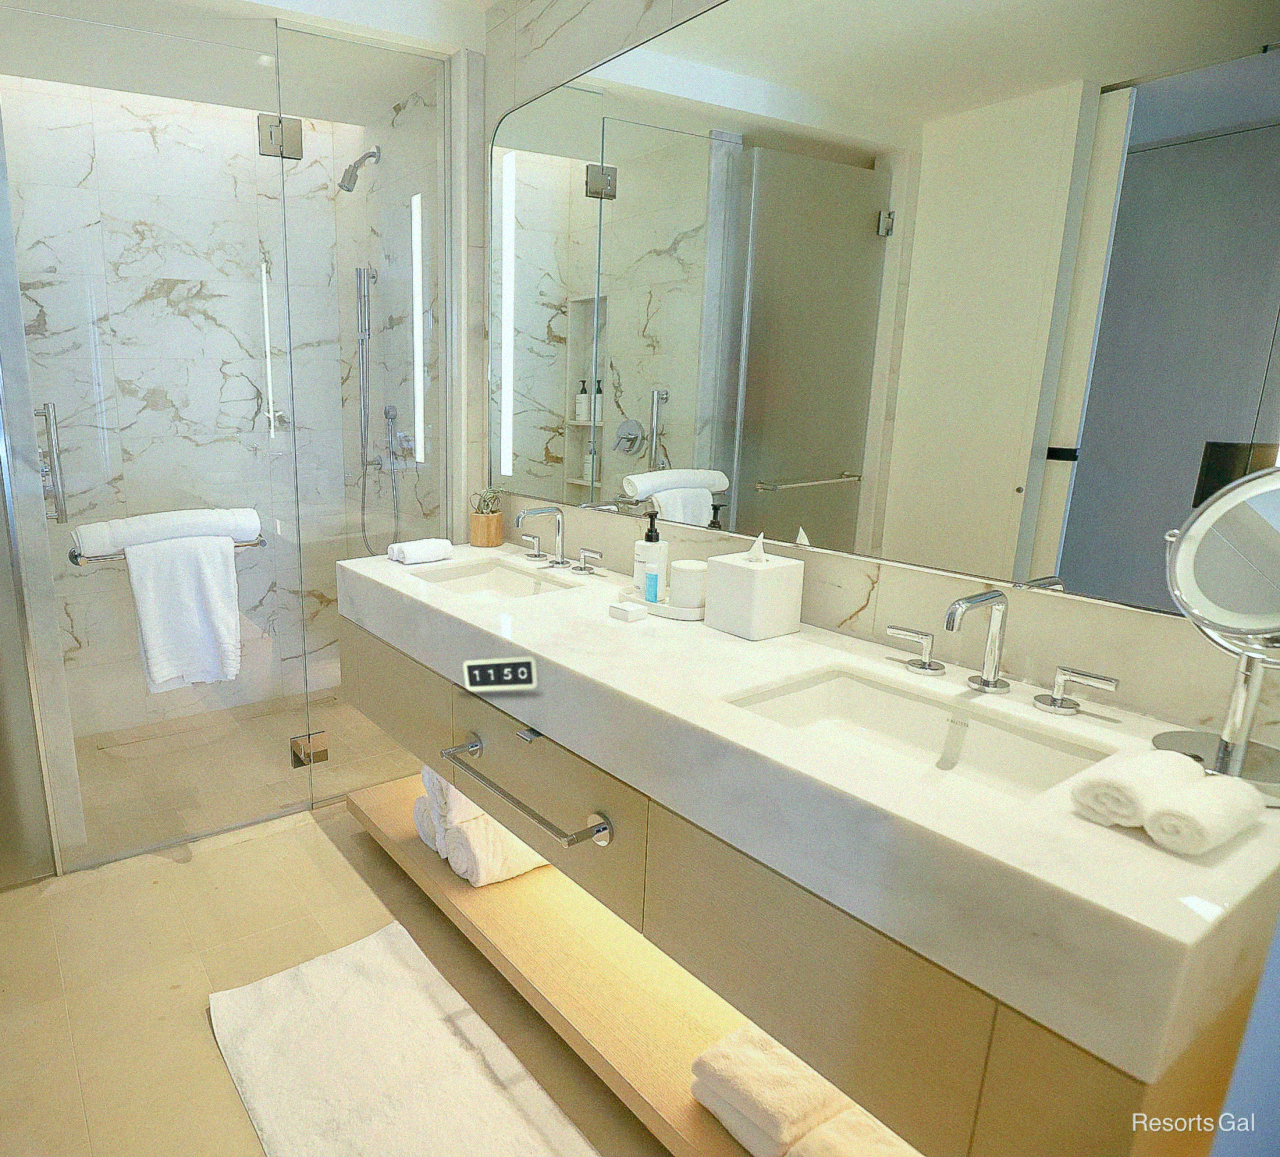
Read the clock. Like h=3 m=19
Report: h=11 m=50
